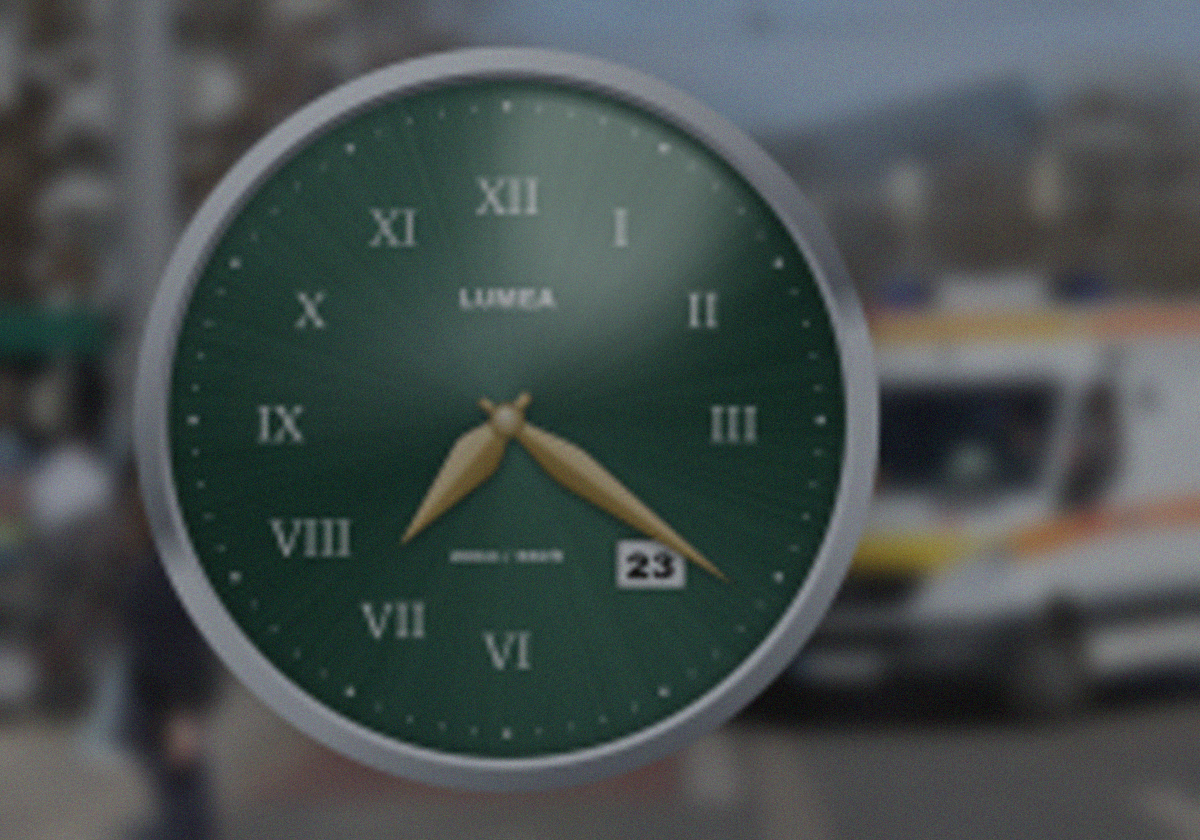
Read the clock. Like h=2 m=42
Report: h=7 m=21
